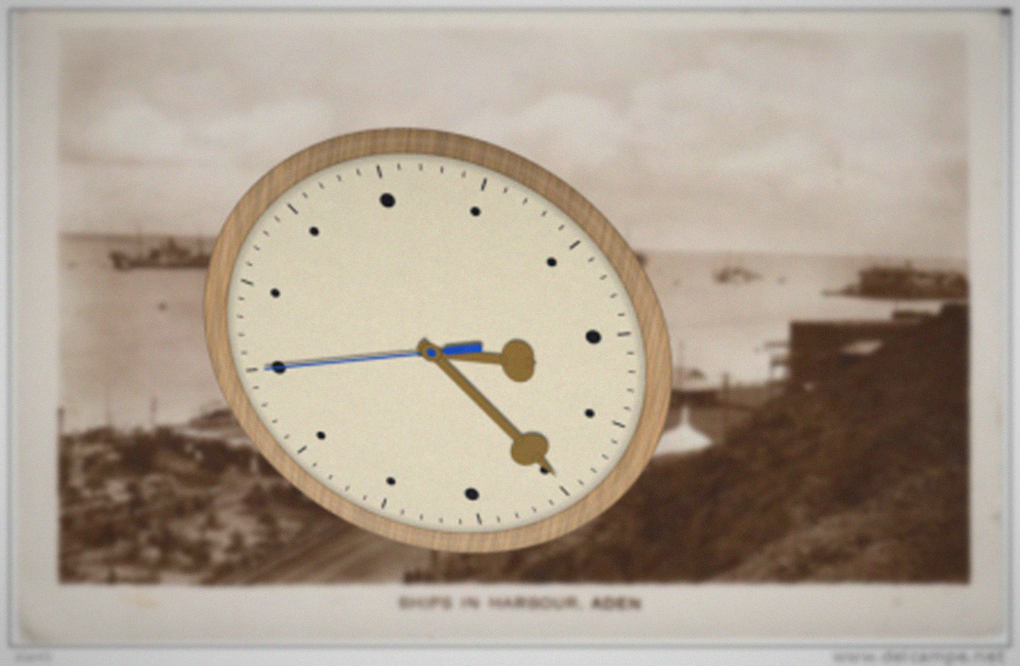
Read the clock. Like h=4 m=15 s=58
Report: h=3 m=24 s=45
